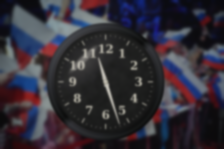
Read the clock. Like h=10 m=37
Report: h=11 m=27
